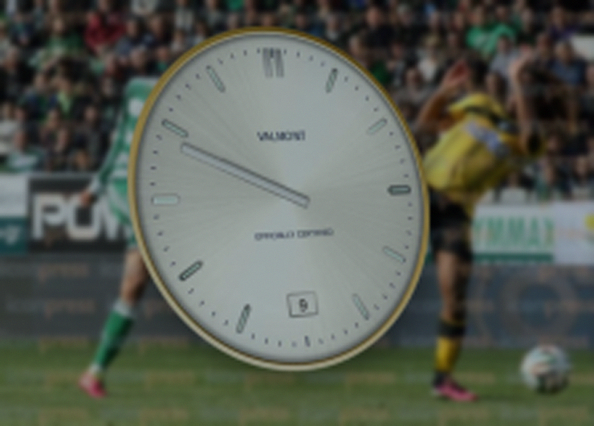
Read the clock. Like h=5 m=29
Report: h=9 m=49
